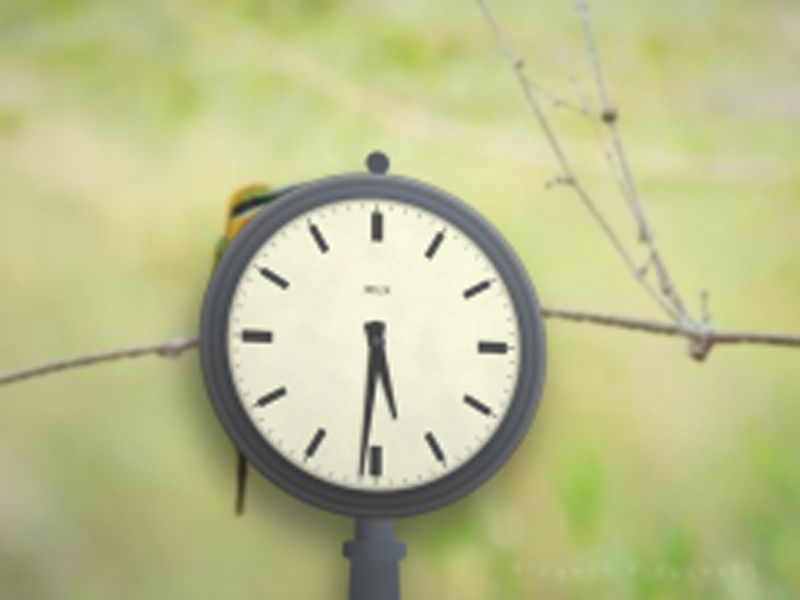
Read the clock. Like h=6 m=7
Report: h=5 m=31
